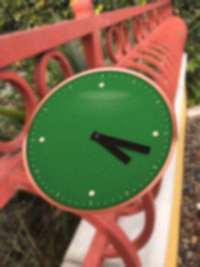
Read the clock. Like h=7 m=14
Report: h=4 m=18
